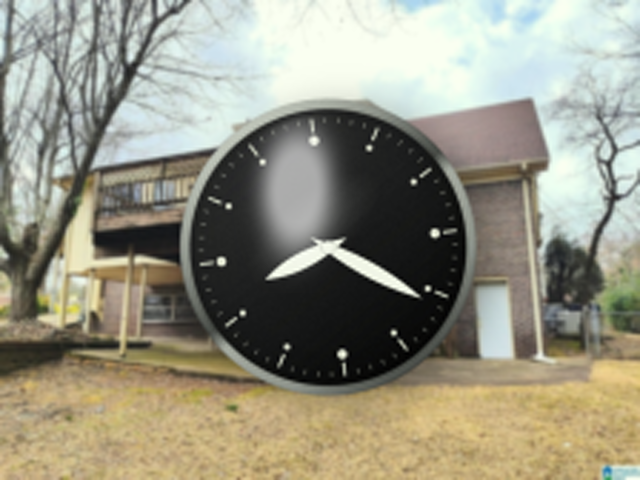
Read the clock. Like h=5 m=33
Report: h=8 m=21
